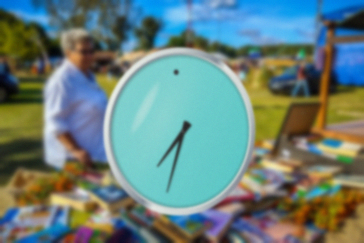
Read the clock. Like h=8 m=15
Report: h=7 m=34
